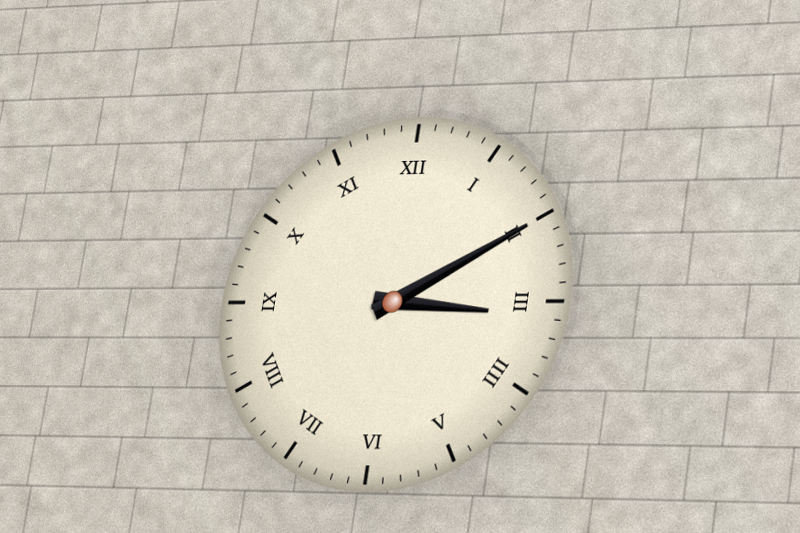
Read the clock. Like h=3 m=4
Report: h=3 m=10
